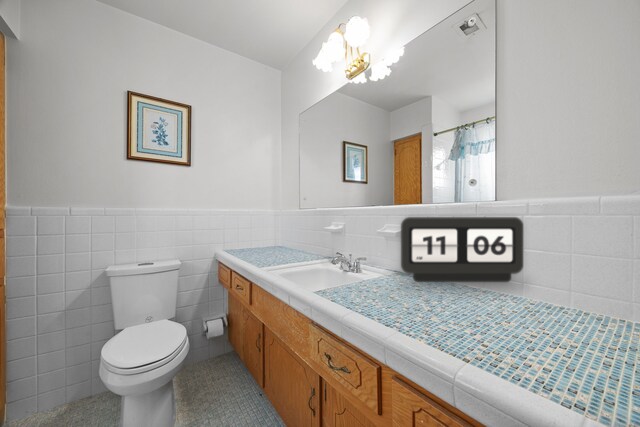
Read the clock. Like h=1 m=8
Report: h=11 m=6
